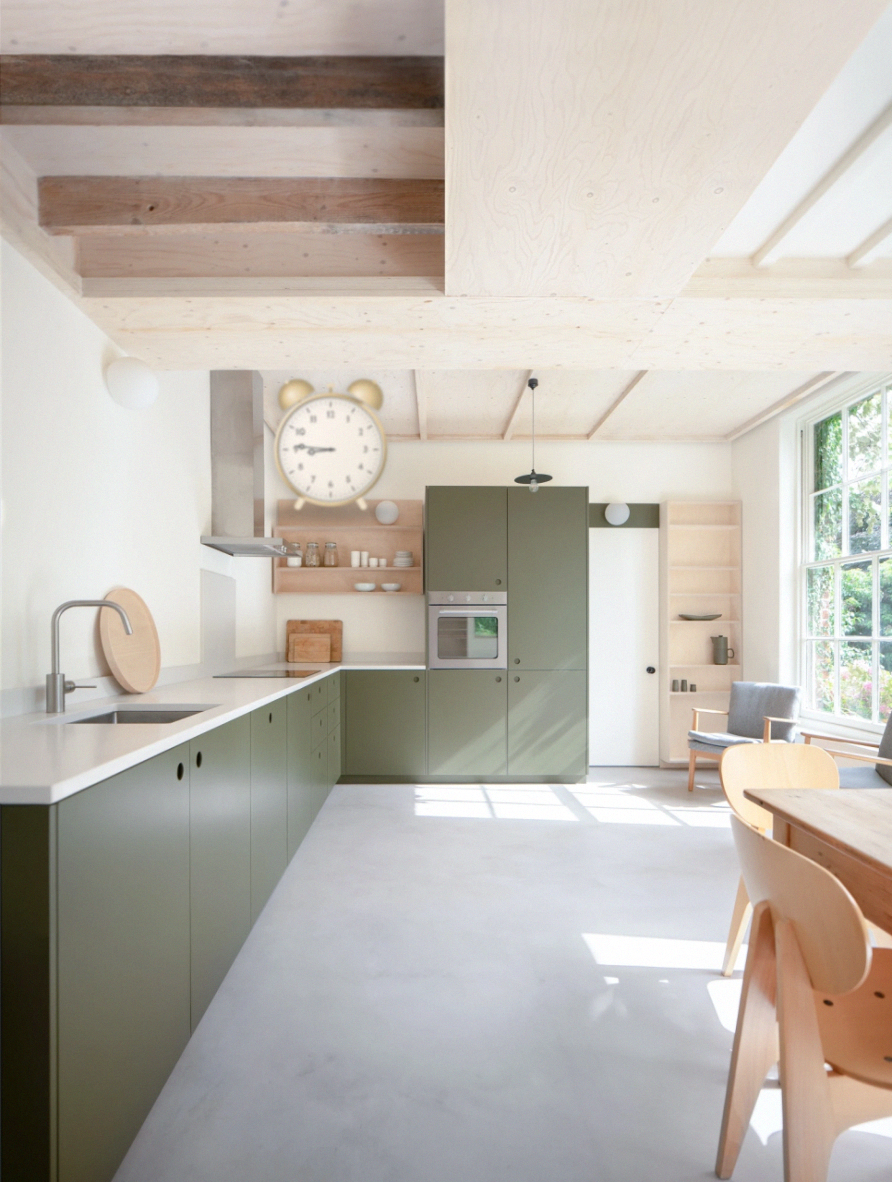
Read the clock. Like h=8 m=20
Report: h=8 m=46
